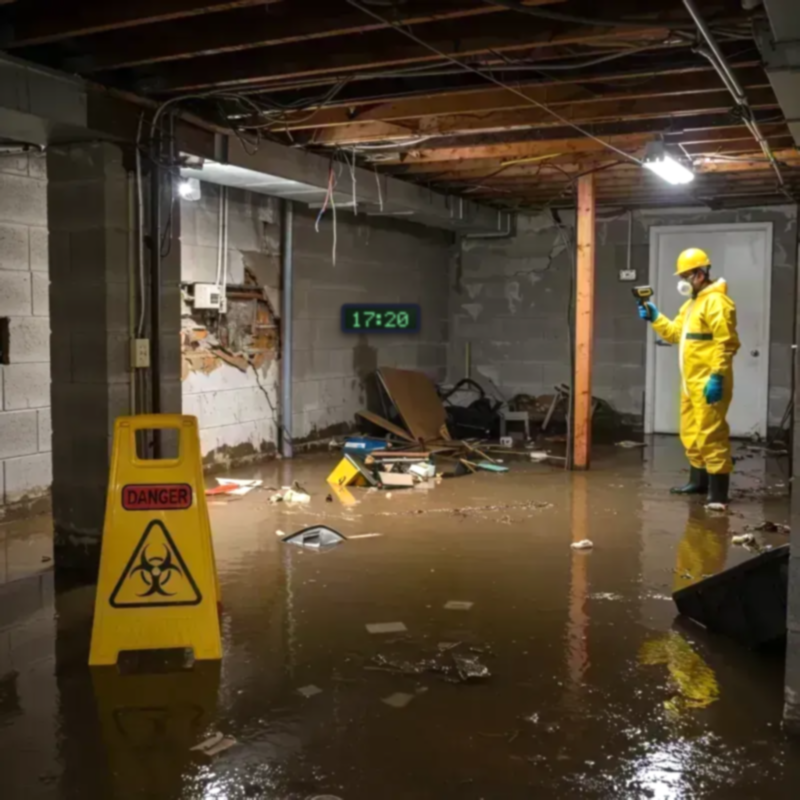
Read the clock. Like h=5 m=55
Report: h=17 m=20
